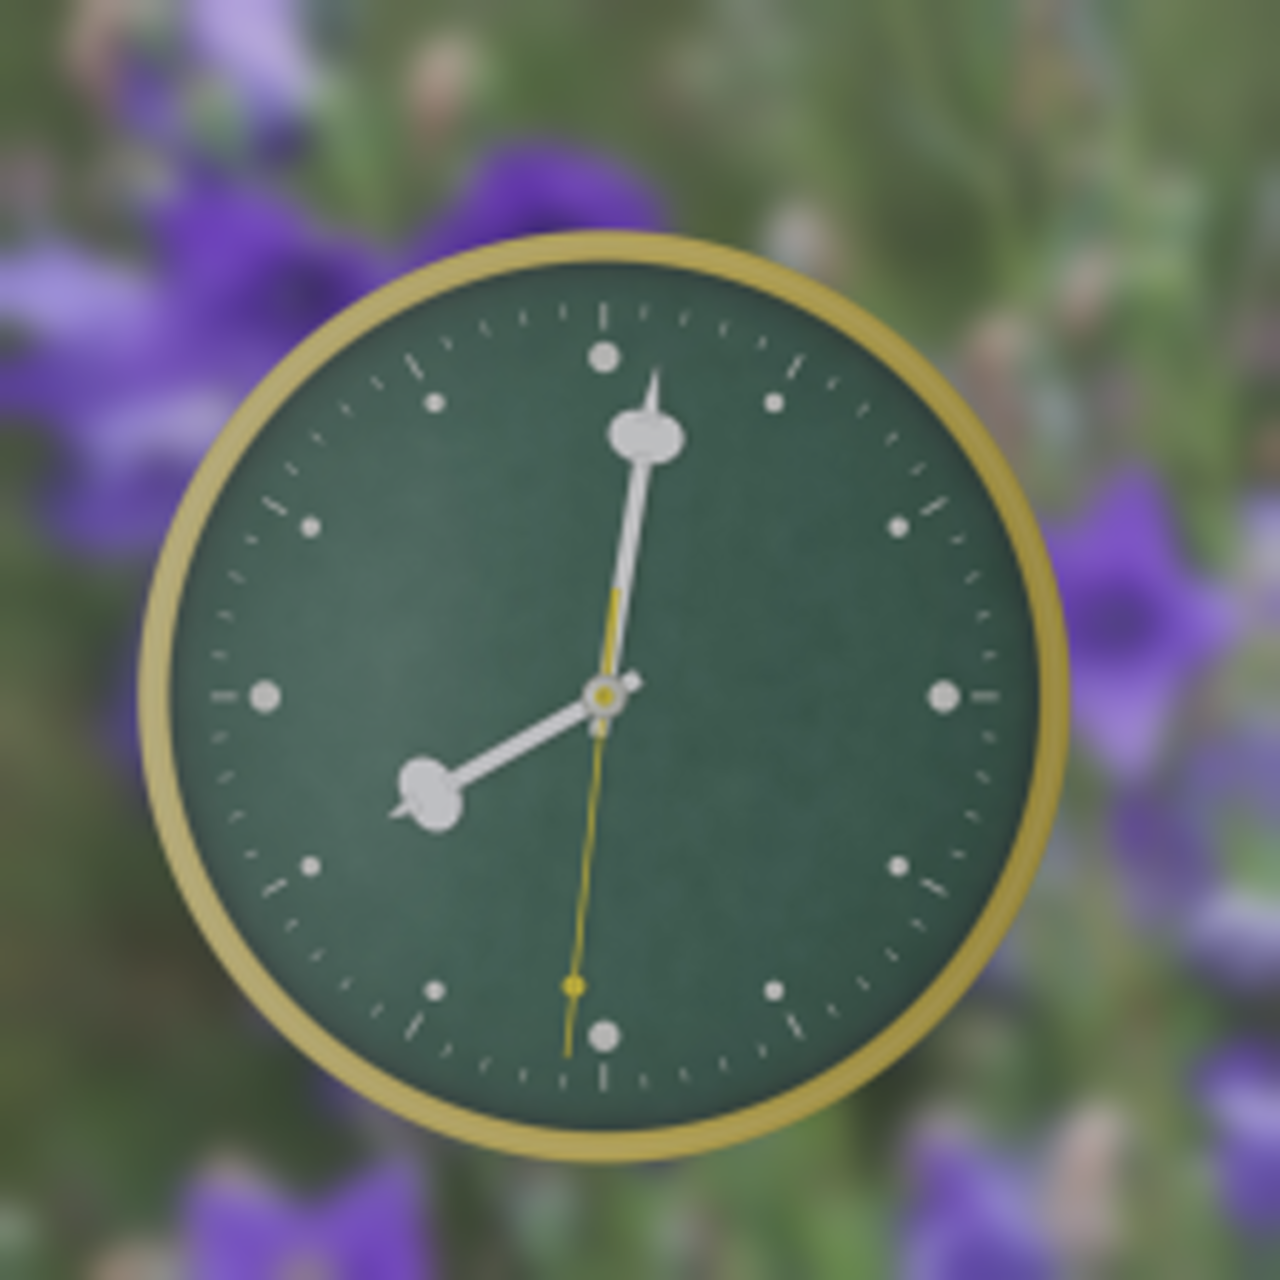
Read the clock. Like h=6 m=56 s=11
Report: h=8 m=1 s=31
